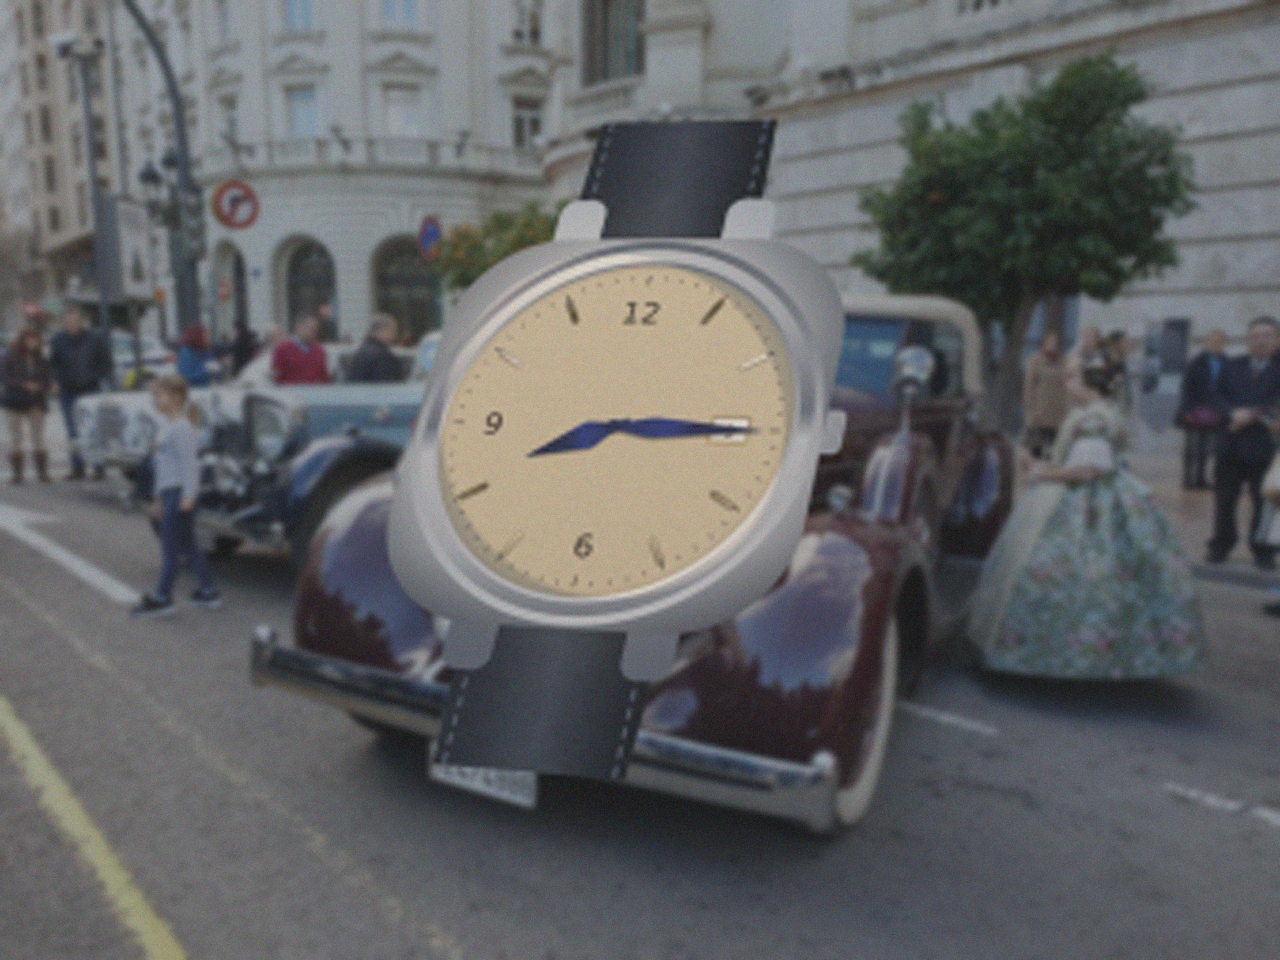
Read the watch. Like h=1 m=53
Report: h=8 m=15
